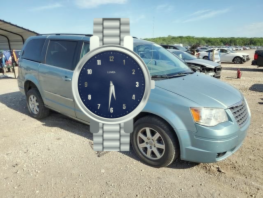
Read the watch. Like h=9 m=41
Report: h=5 m=31
